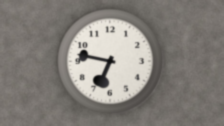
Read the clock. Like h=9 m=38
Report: h=6 m=47
